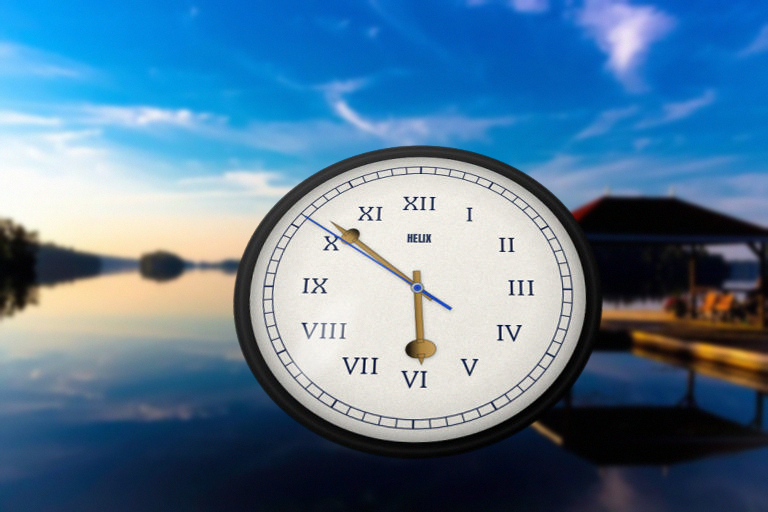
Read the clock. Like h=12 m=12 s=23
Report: h=5 m=51 s=51
